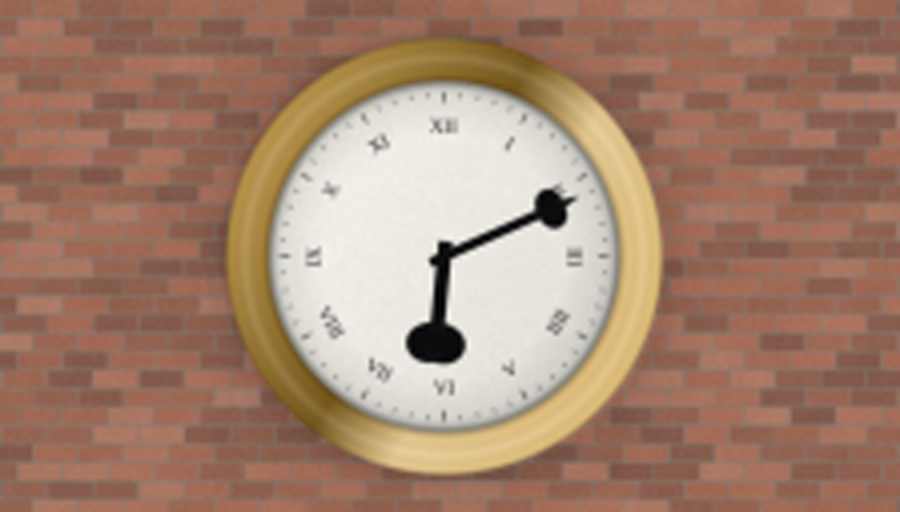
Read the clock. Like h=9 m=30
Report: h=6 m=11
